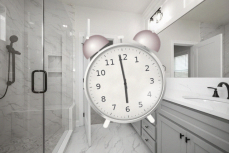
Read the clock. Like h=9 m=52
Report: h=5 m=59
